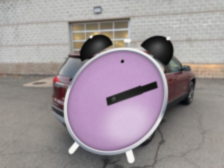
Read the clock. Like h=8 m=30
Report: h=2 m=11
